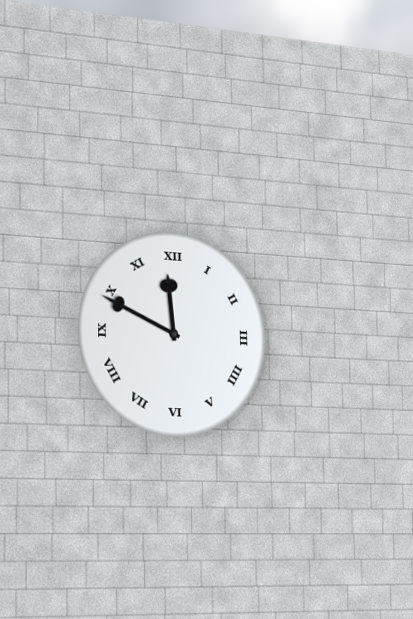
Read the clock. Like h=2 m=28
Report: h=11 m=49
